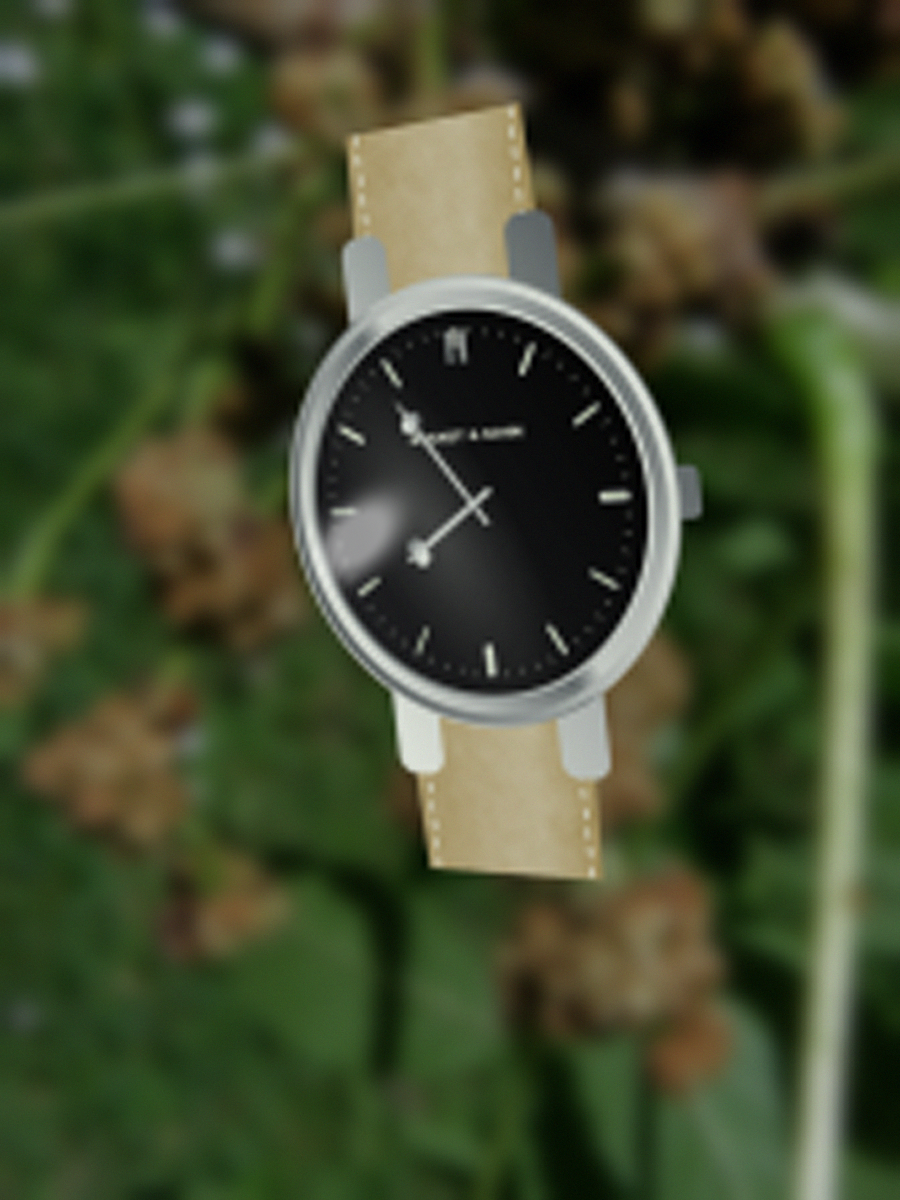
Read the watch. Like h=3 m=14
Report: h=7 m=54
